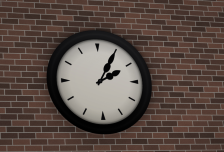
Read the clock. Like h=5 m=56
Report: h=2 m=5
